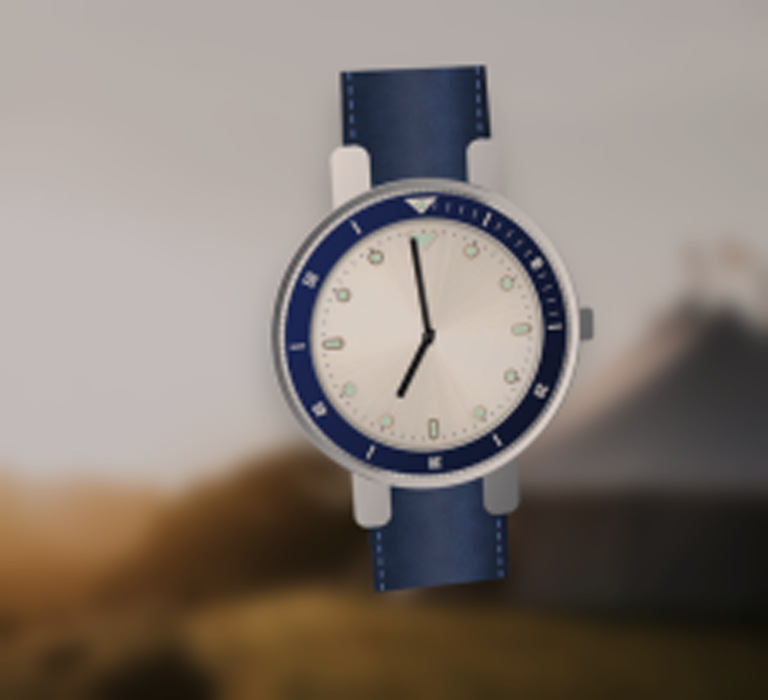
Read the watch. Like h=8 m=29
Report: h=6 m=59
